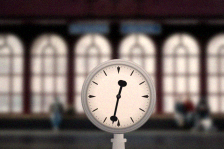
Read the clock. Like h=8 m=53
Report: h=12 m=32
